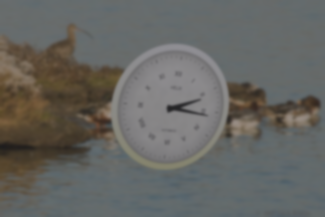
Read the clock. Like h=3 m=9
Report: h=2 m=16
